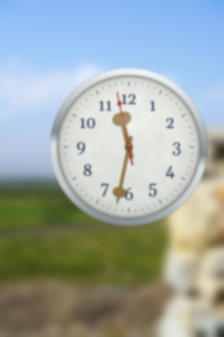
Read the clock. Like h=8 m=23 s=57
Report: h=11 m=31 s=58
